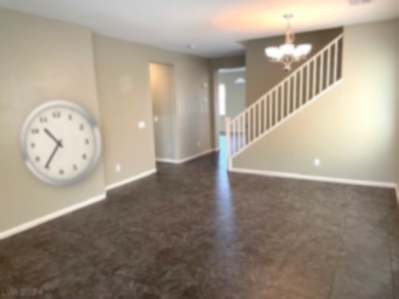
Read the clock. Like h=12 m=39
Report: h=10 m=36
